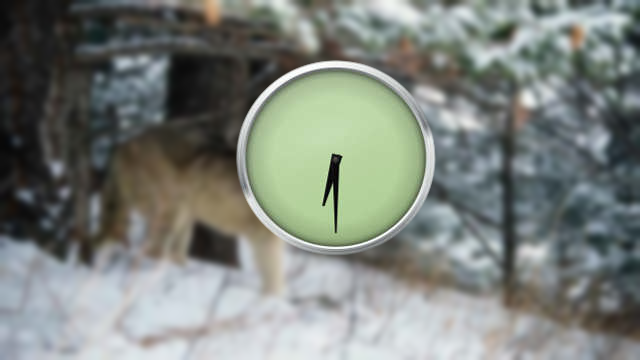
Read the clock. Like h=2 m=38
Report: h=6 m=30
